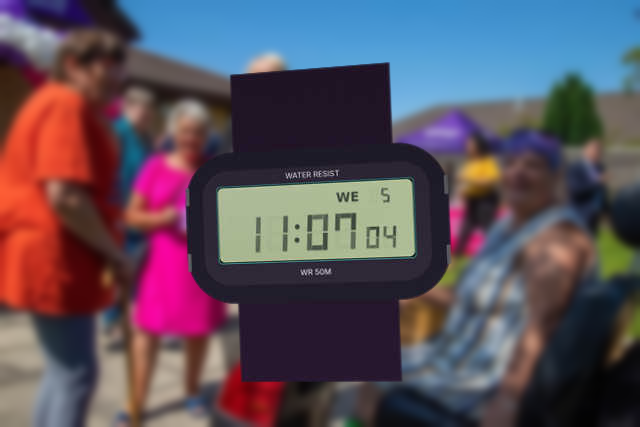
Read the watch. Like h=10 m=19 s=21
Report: h=11 m=7 s=4
